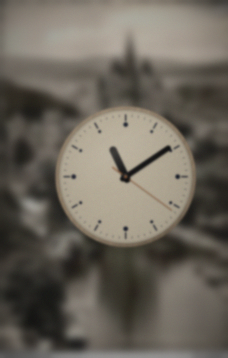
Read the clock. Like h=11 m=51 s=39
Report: h=11 m=9 s=21
